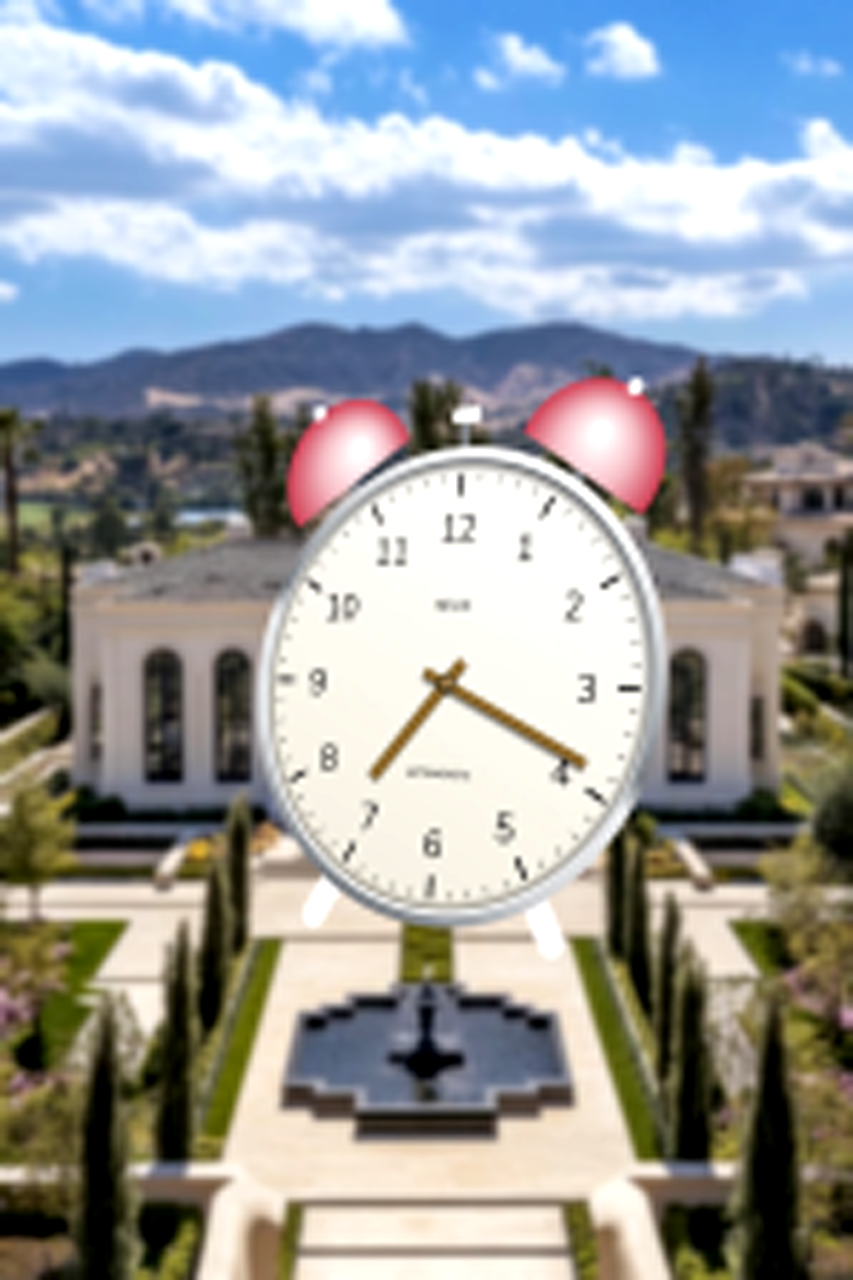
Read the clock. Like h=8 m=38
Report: h=7 m=19
